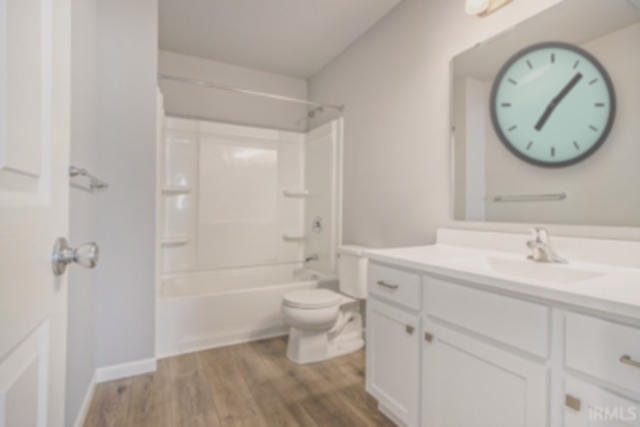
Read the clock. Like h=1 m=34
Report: h=7 m=7
